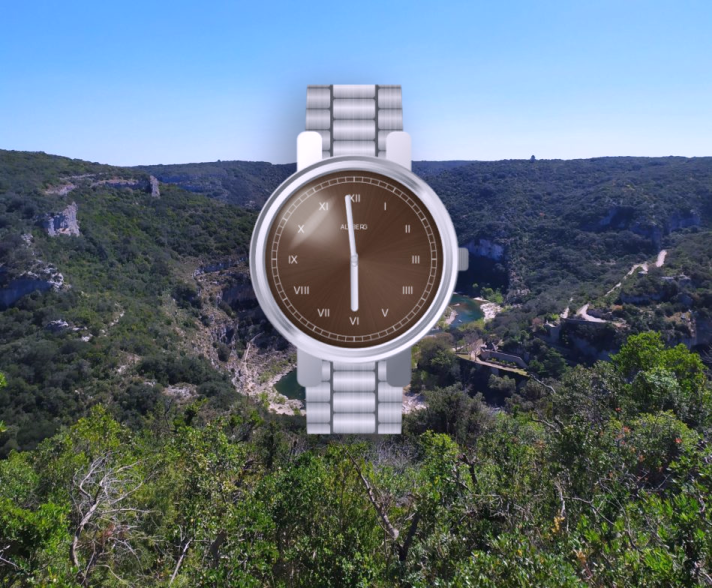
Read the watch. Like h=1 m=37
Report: h=5 m=59
